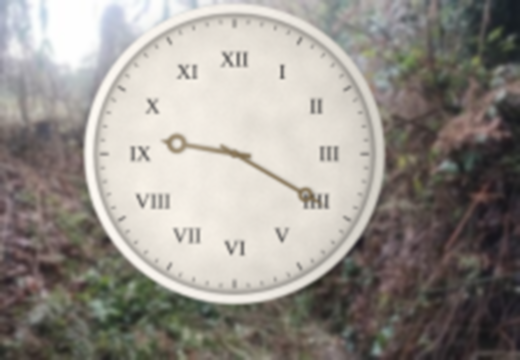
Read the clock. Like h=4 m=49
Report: h=9 m=20
